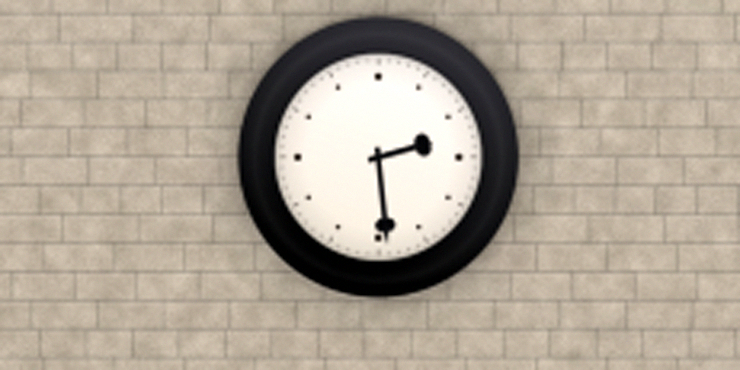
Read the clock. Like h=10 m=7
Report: h=2 m=29
